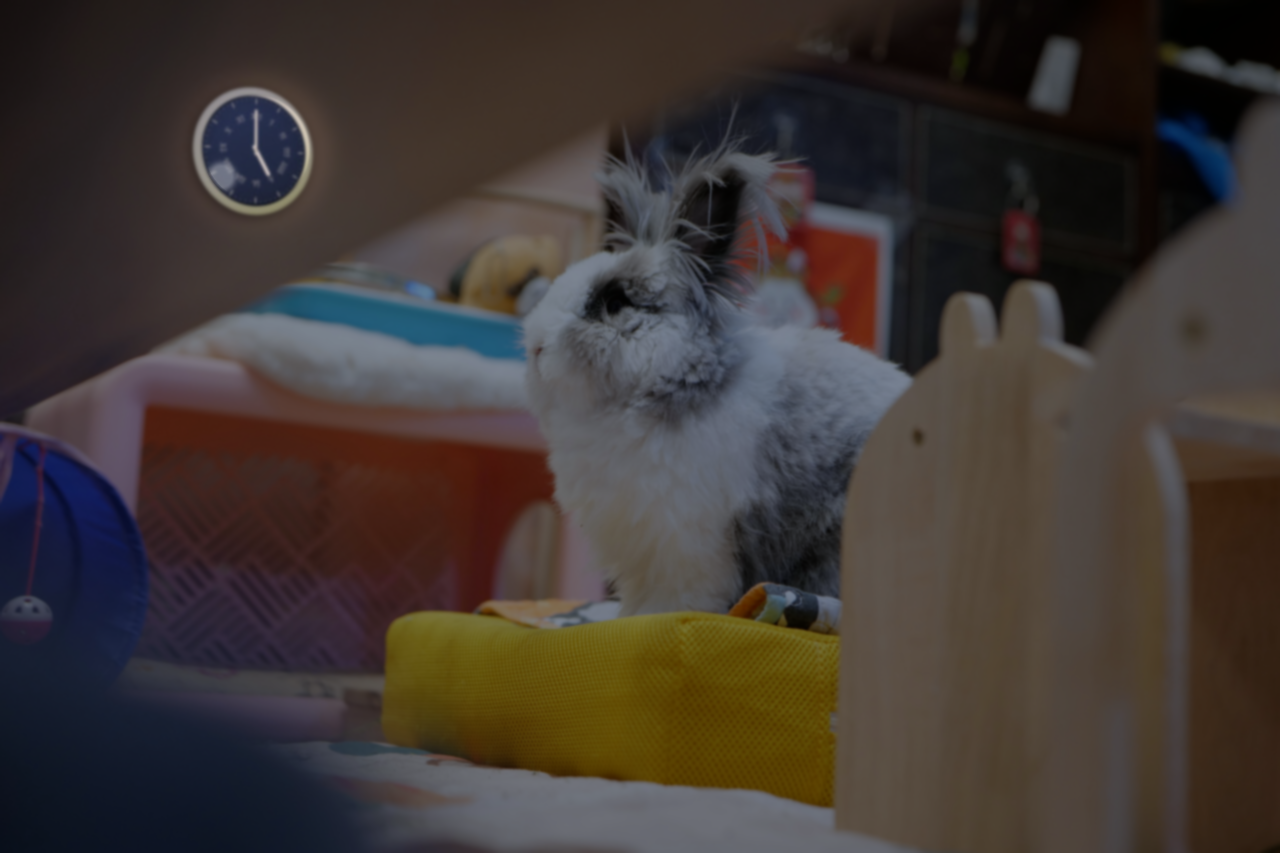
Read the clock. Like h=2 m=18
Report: h=5 m=0
